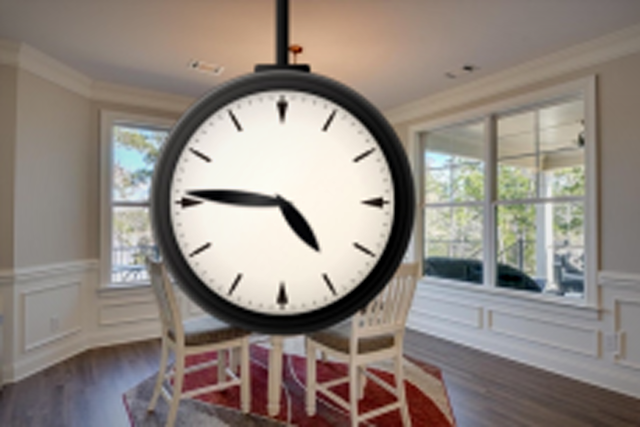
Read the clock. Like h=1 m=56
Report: h=4 m=46
